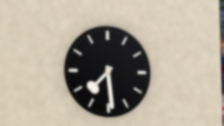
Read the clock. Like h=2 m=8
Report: h=7 m=29
